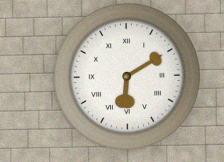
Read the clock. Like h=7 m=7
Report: h=6 m=10
